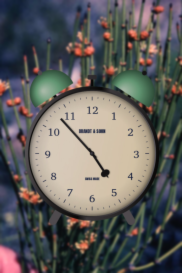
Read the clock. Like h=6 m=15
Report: h=4 m=53
